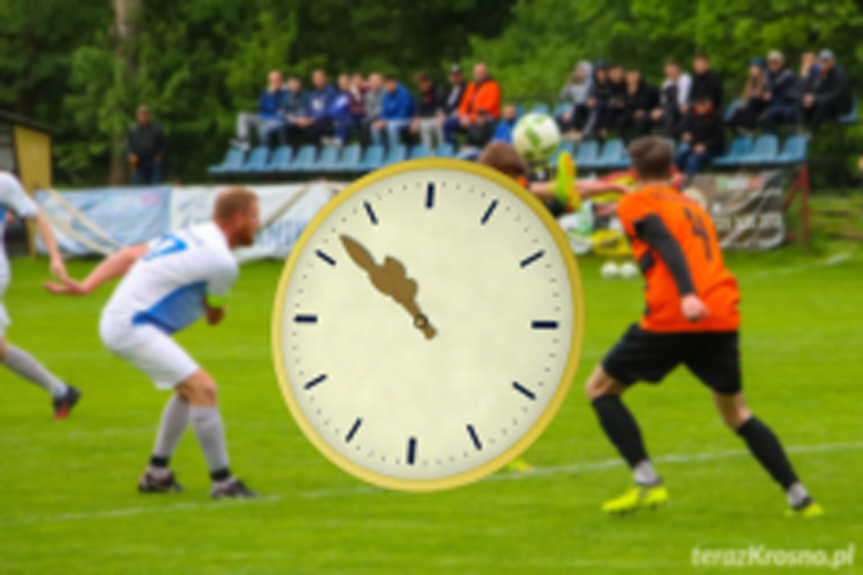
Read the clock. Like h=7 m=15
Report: h=10 m=52
